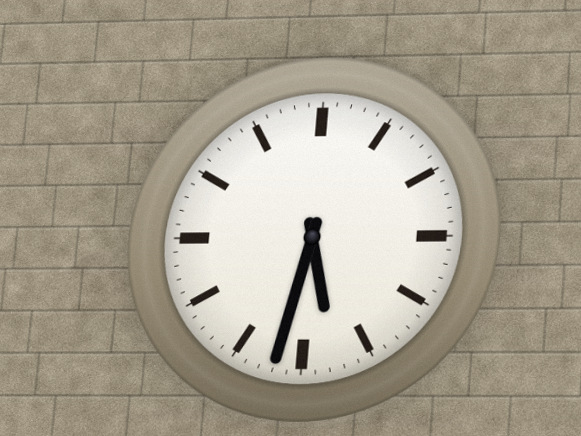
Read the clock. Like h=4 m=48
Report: h=5 m=32
